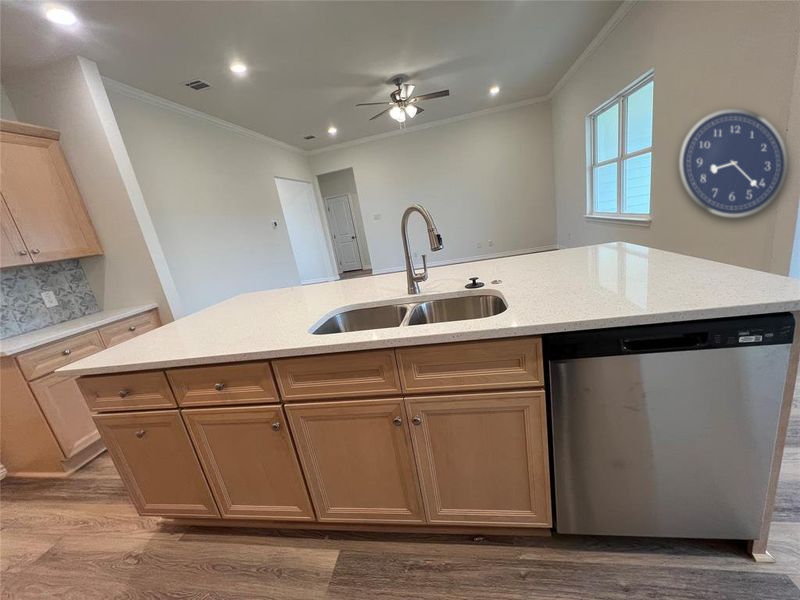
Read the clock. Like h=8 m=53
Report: h=8 m=22
